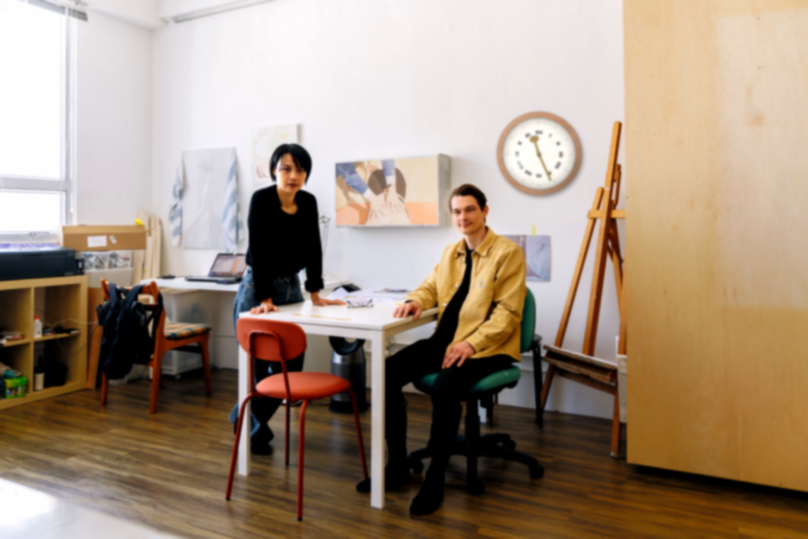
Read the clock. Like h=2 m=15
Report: h=11 m=26
